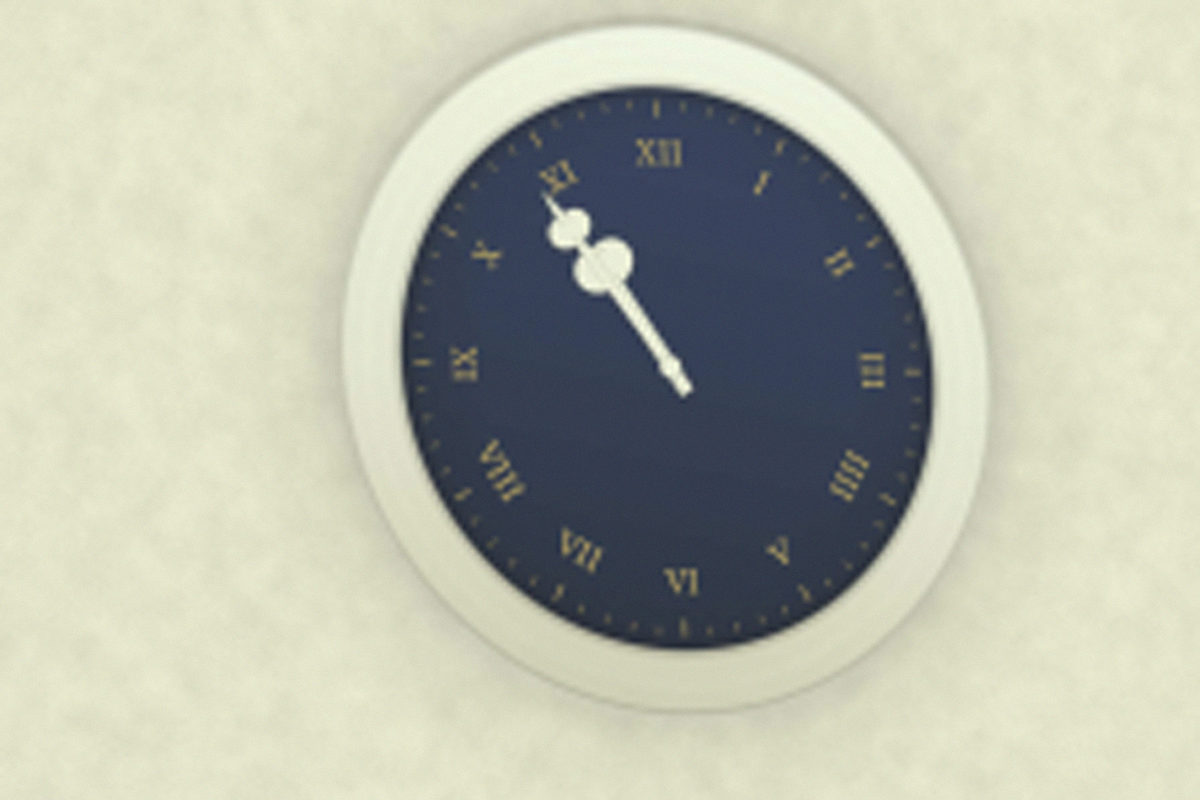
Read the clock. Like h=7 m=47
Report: h=10 m=54
